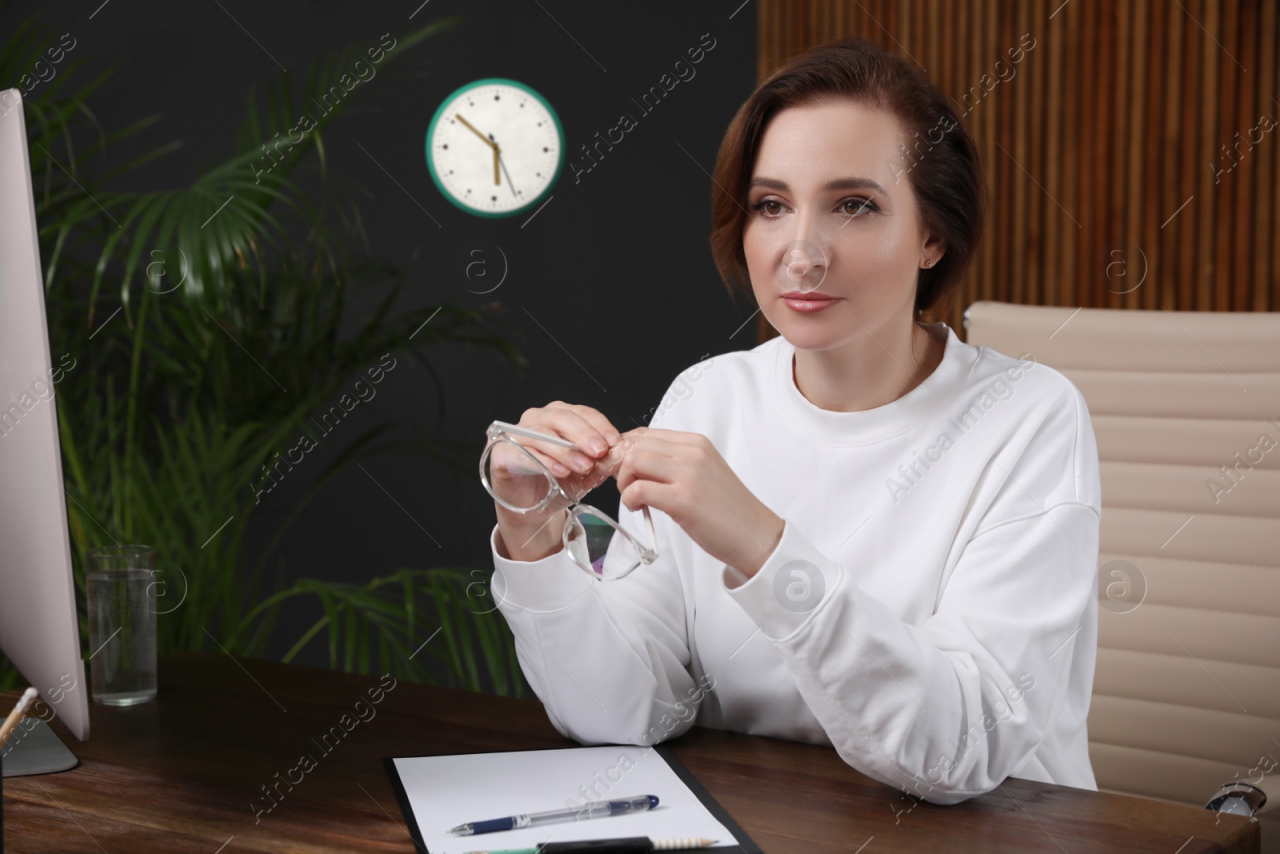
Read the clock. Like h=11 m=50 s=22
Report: h=5 m=51 s=26
